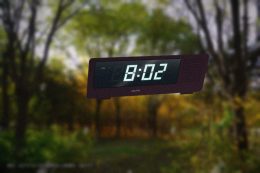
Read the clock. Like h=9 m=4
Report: h=8 m=2
